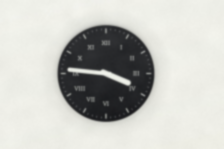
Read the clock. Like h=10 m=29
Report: h=3 m=46
